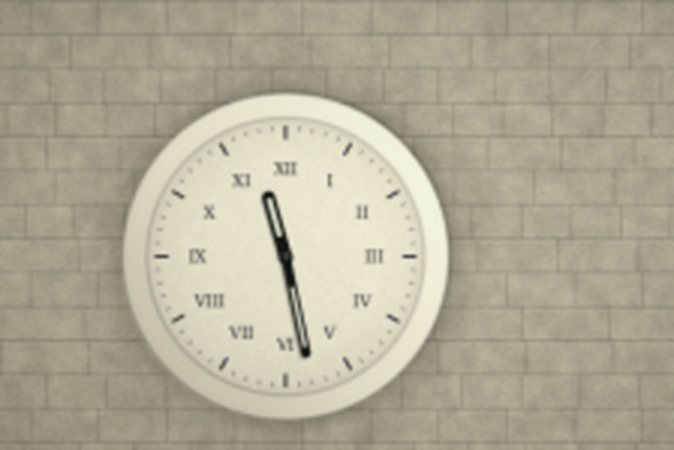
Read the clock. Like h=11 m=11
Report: h=11 m=28
